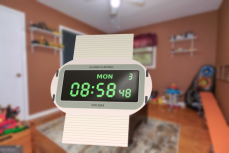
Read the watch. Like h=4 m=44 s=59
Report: h=8 m=58 s=48
